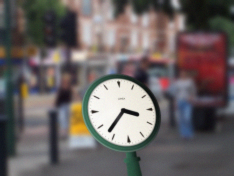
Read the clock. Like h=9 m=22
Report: h=3 m=37
